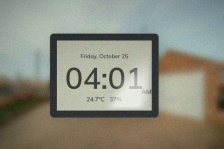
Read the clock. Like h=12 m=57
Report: h=4 m=1
